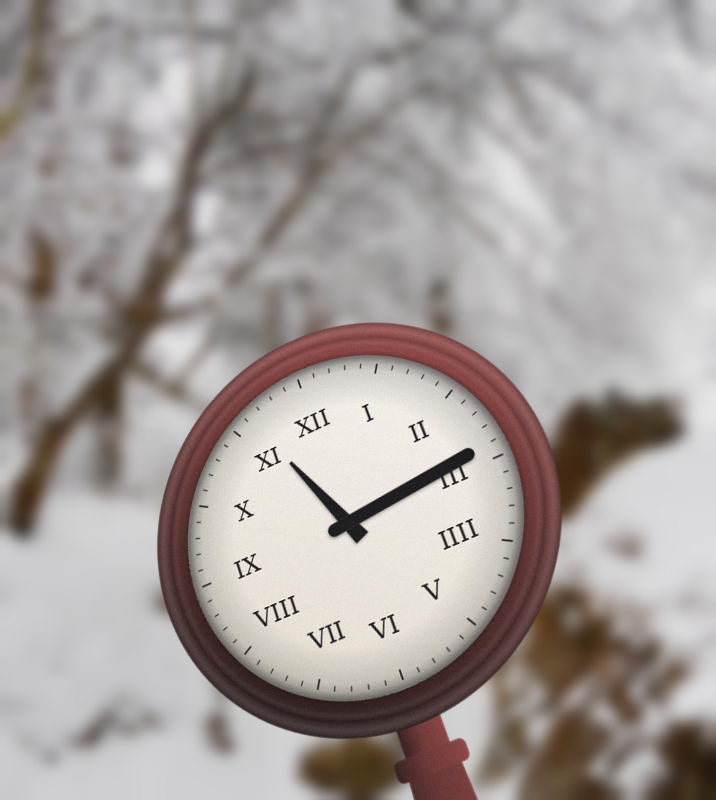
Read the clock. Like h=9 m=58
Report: h=11 m=14
